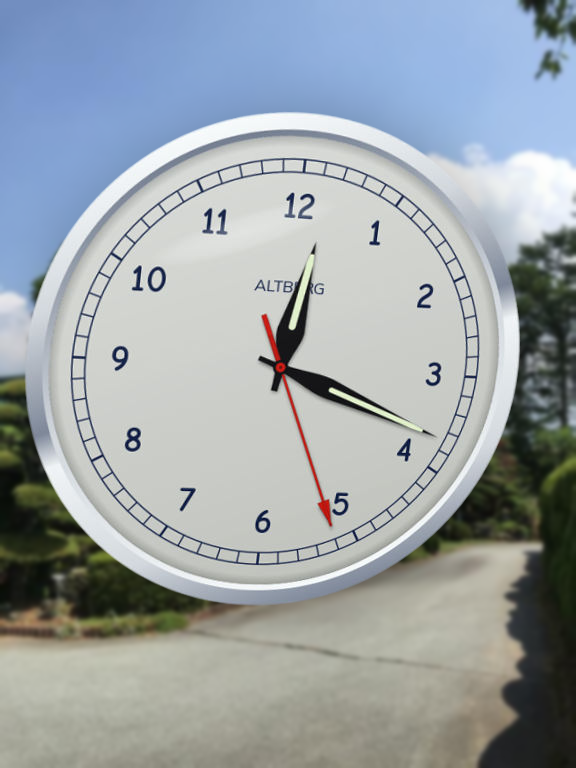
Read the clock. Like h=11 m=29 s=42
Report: h=12 m=18 s=26
